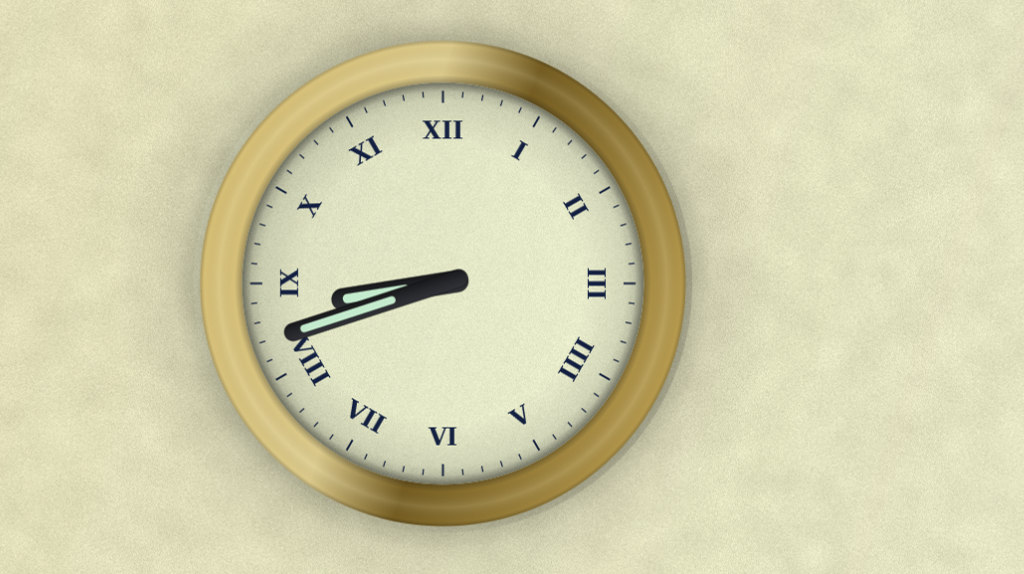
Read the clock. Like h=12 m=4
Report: h=8 m=42
